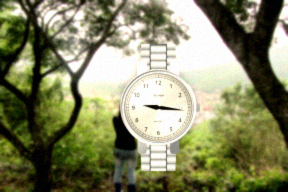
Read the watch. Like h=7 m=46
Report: h=9 m=16
